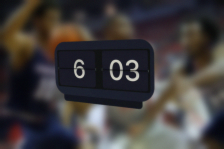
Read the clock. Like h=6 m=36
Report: h=6 m=3
